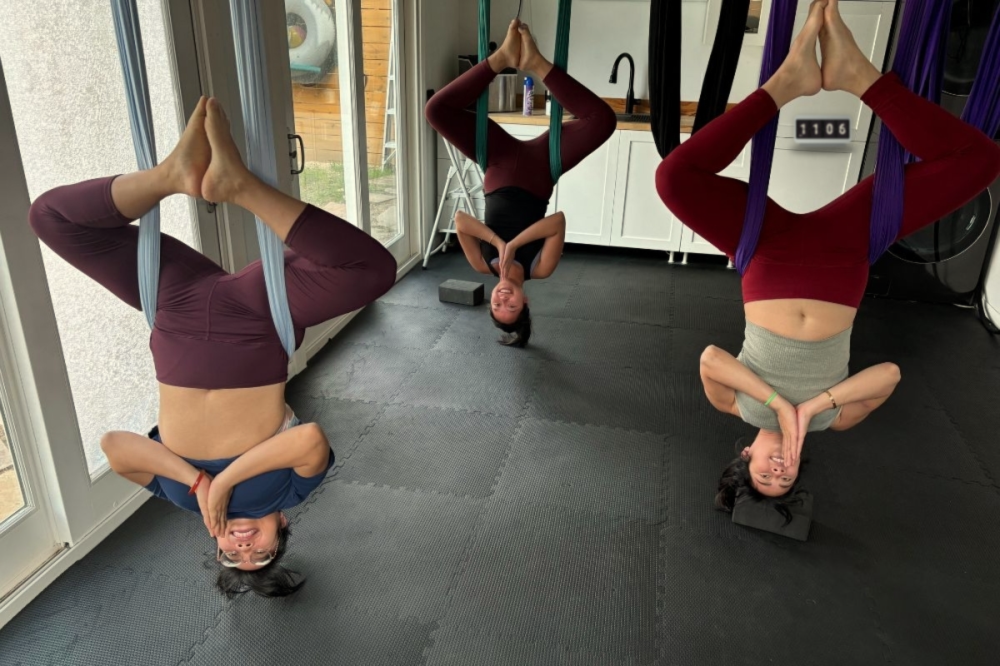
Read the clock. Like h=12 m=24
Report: h=11 m=6
